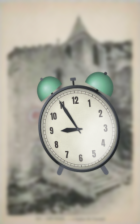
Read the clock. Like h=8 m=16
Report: h=8 m=55
